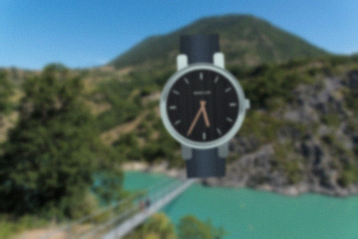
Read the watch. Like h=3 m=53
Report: h=5 m=35
